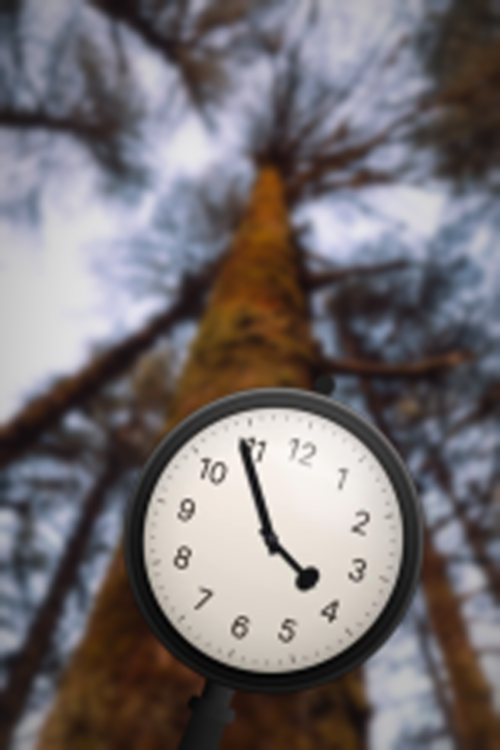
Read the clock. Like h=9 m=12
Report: h=3 m=54
